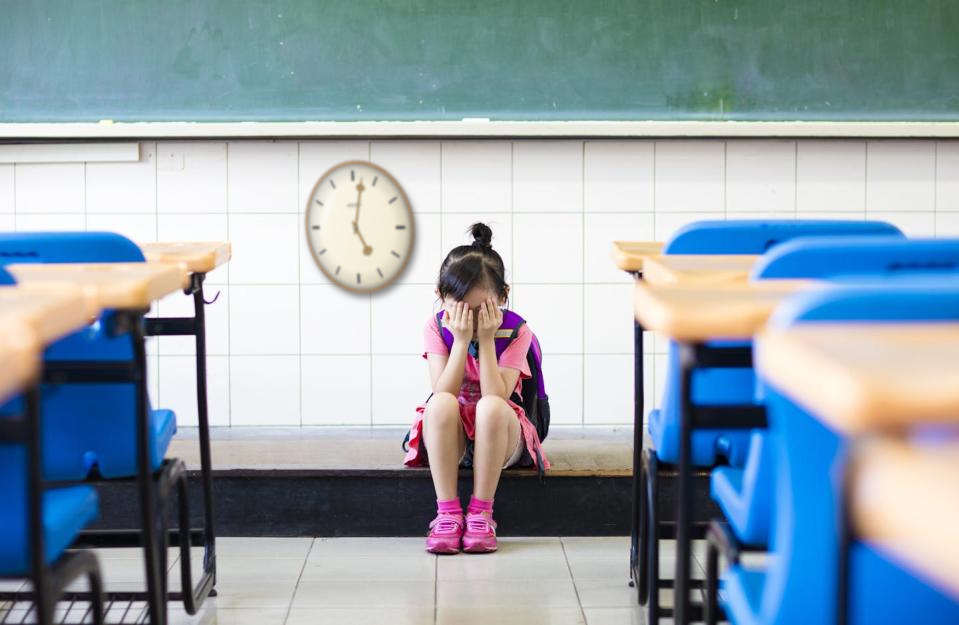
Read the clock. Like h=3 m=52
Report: h=5 m=2
